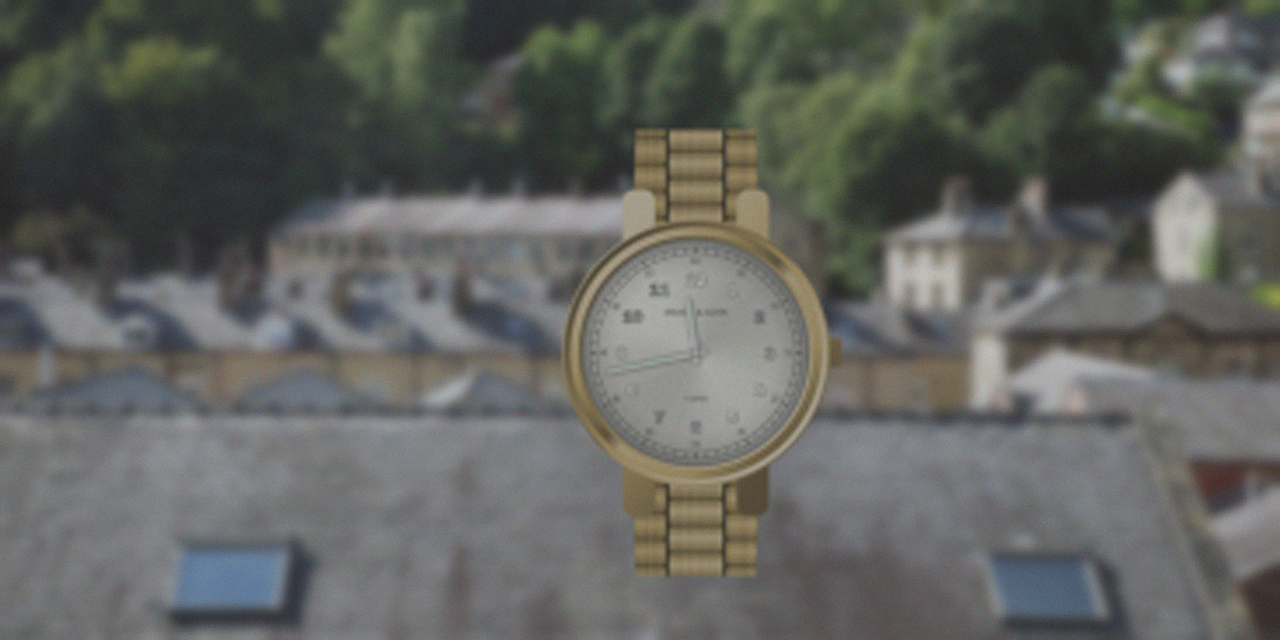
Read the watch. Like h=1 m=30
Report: h=11 m=43
